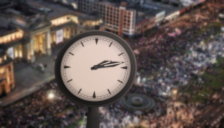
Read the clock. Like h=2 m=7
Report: h=2 m=13
